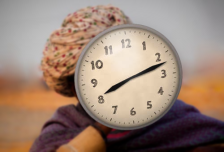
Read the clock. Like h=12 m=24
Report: h=8 m=12
